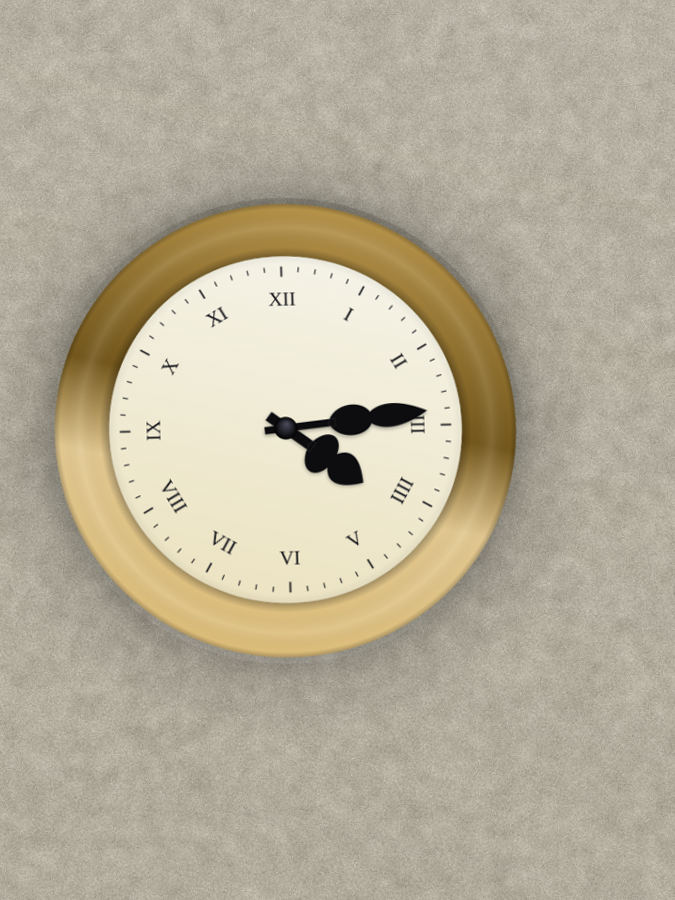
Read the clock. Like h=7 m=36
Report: h=4 m=14
